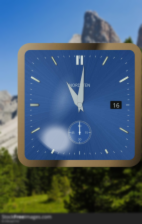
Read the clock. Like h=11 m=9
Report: h=11 m=1
